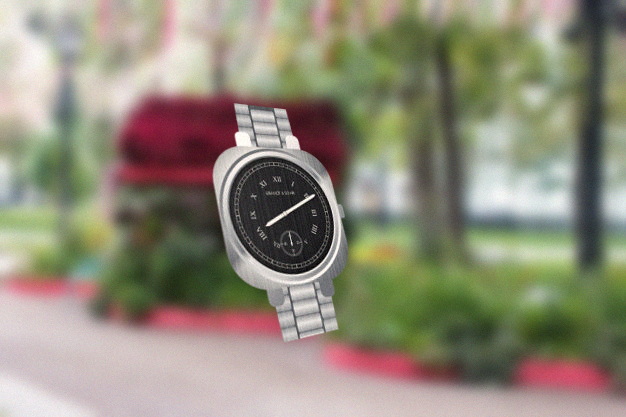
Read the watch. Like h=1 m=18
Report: h=8 m=11
